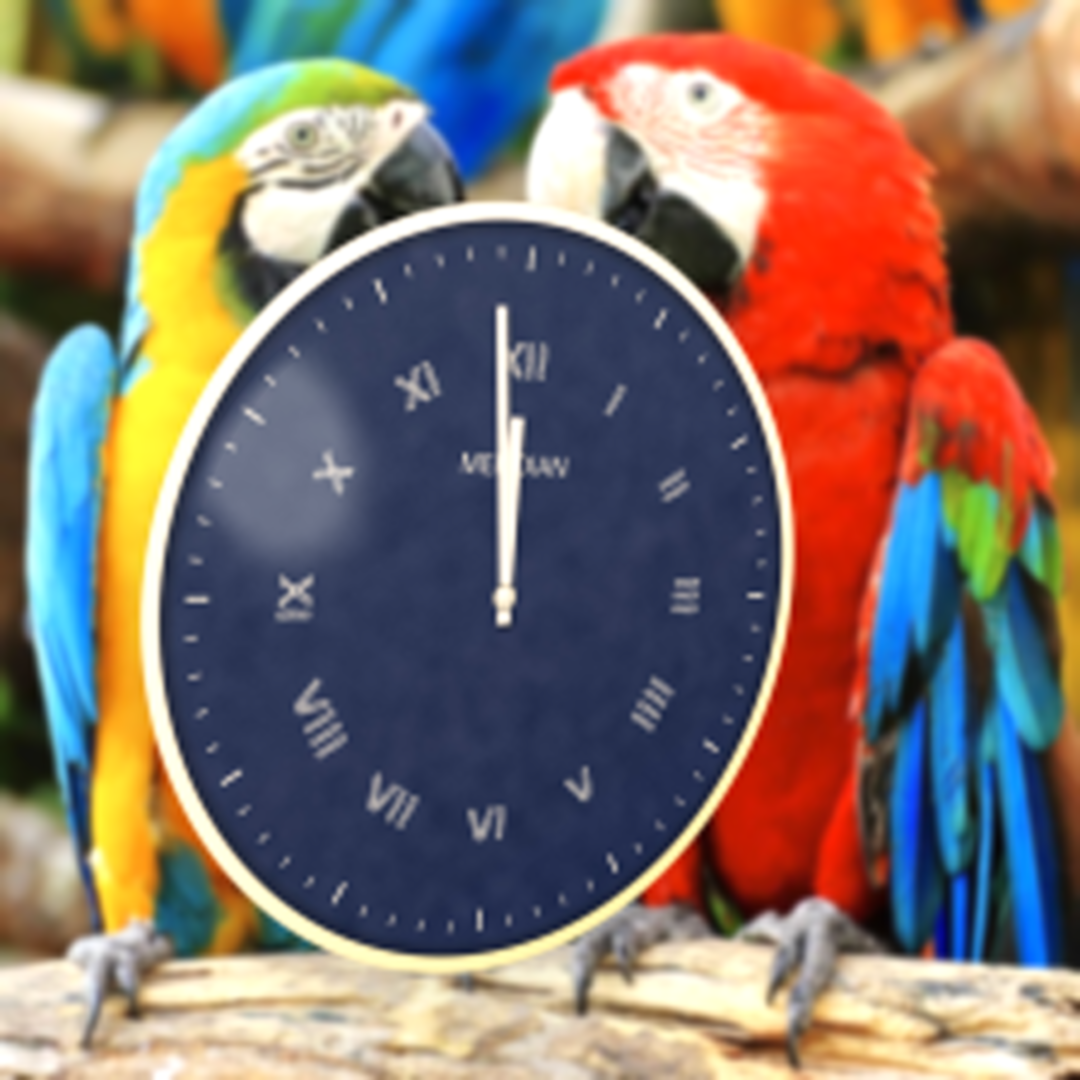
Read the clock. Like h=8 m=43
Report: h=11 m=59
